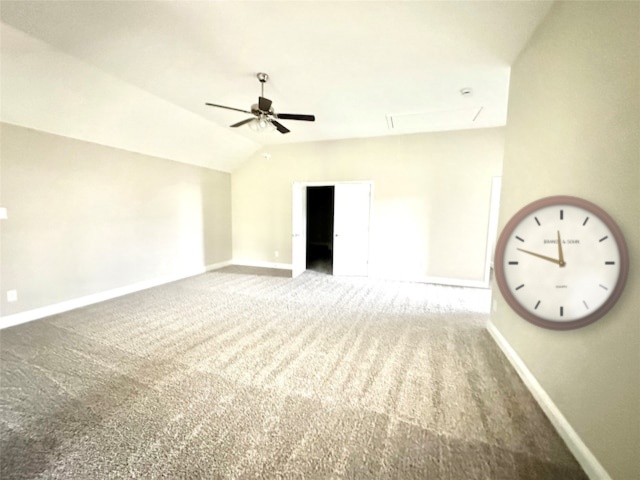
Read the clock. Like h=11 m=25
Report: h=11 m=48
